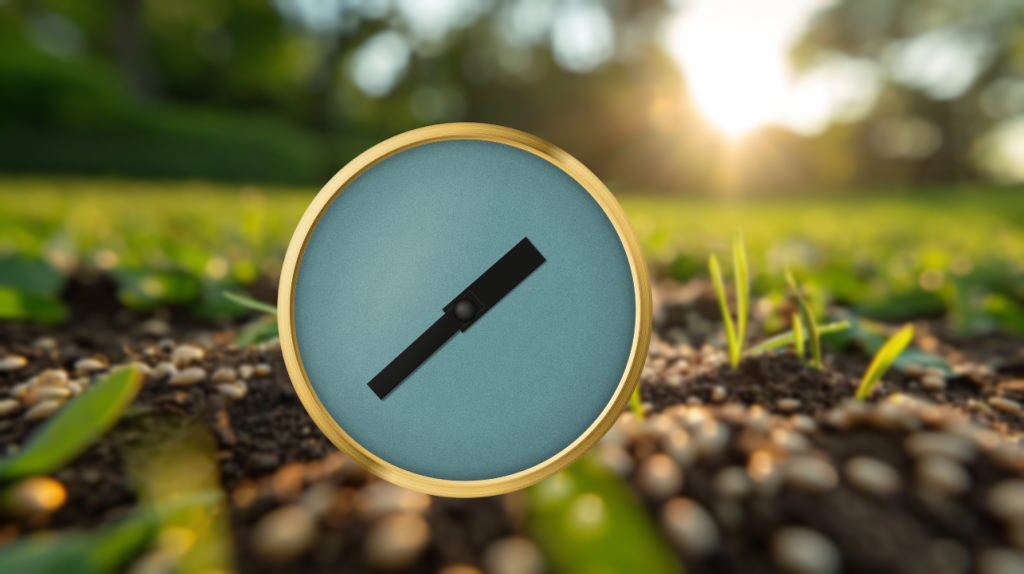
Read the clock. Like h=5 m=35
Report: h=1 m=38
